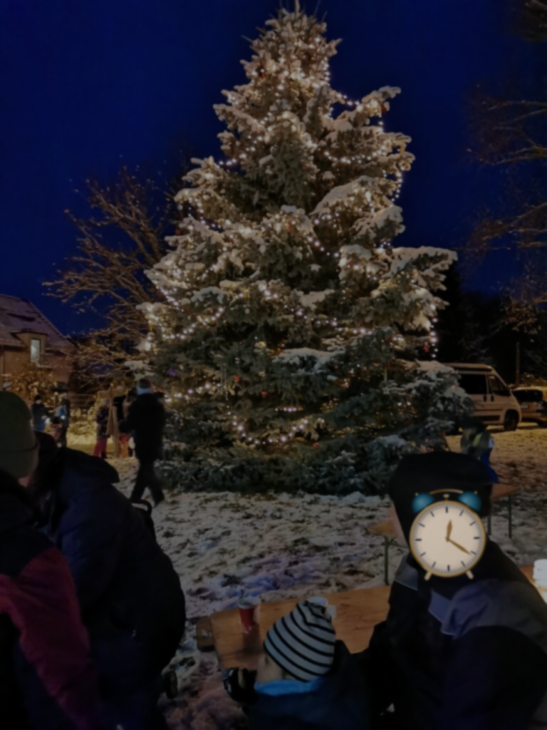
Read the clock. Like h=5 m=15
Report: h=12 m=21
